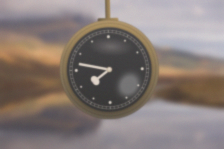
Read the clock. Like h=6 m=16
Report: h=7 m=47
